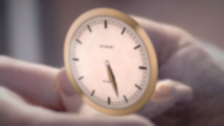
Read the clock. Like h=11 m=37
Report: h=5 m=27
